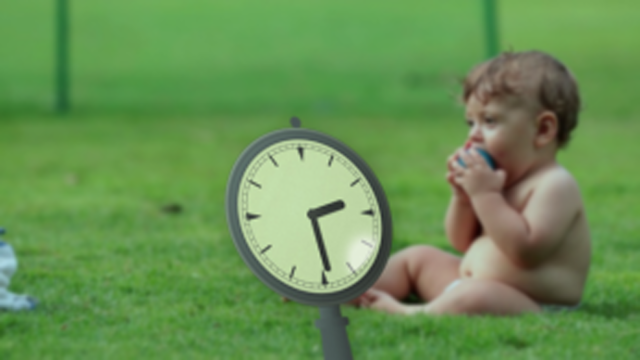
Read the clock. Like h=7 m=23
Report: h=2 m=29
